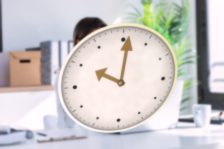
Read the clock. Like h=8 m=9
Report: h=10 m=1
